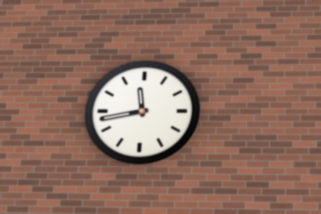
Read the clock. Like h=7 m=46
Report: h=11 m=43
